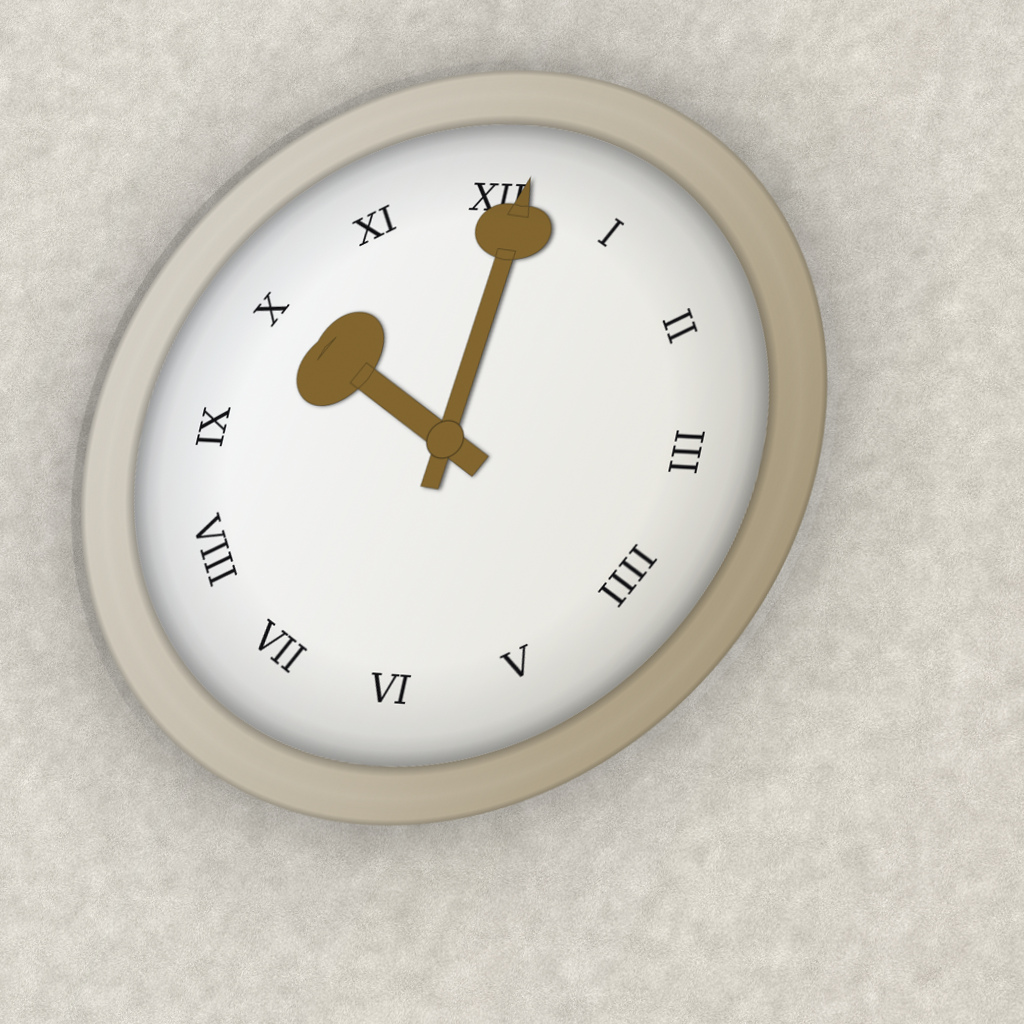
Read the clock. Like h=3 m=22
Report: h=10 m=1
